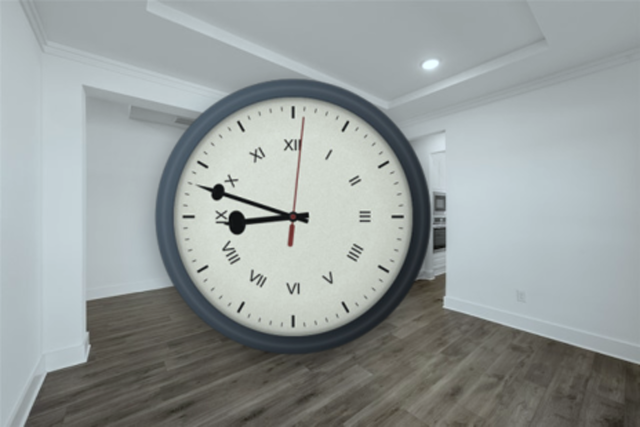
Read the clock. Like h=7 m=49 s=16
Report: h=8 m=48 s=1
